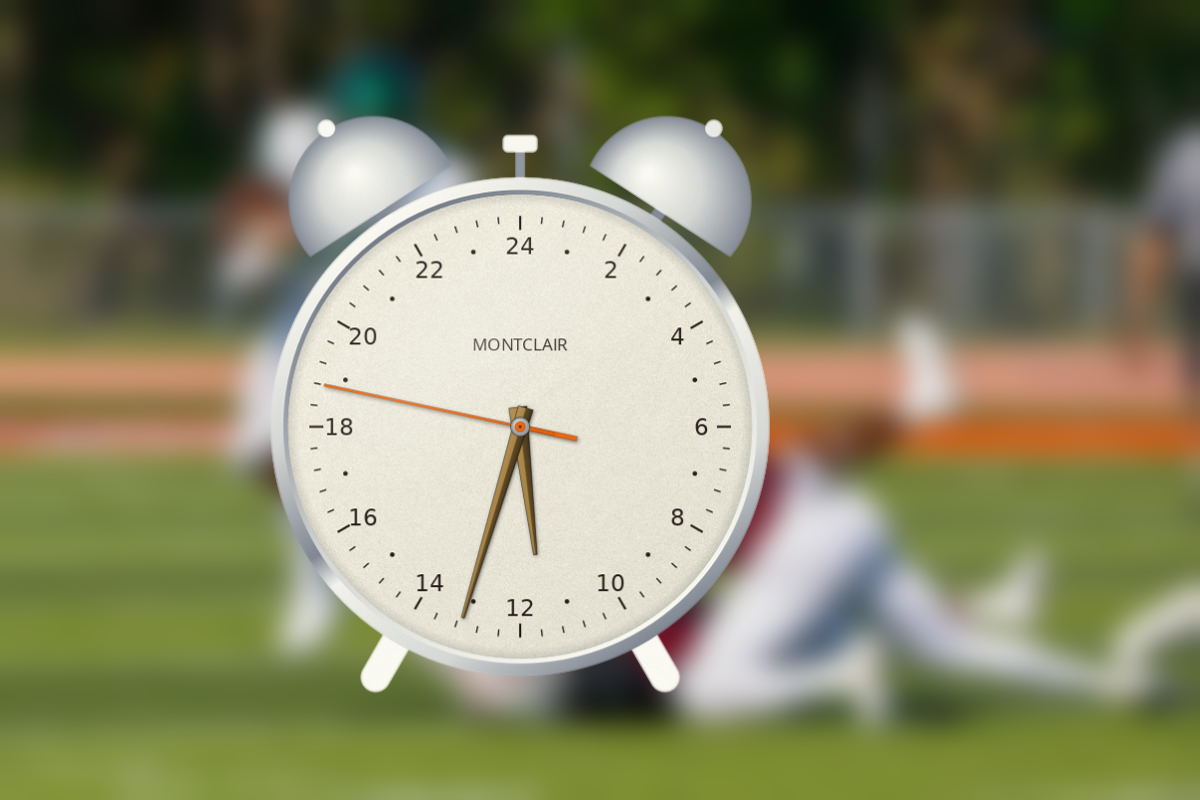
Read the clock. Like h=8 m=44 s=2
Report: h=11 m=32 s=47
